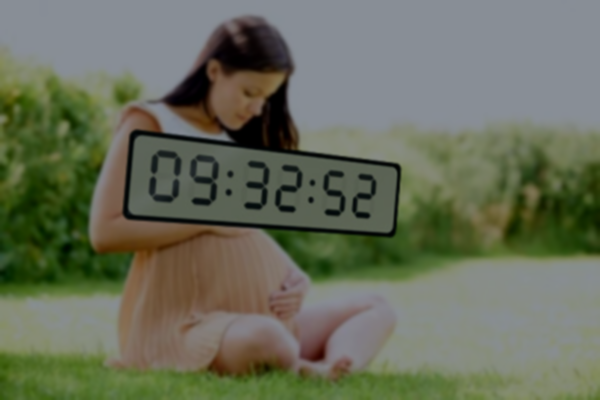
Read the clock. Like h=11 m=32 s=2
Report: h=9 m=32 s=52
